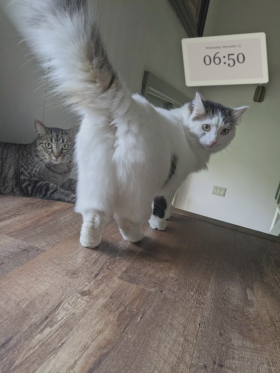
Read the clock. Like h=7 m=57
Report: h=6 m=50
